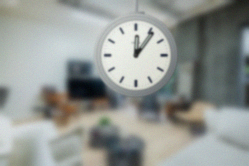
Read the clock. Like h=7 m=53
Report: h=12 m=6
